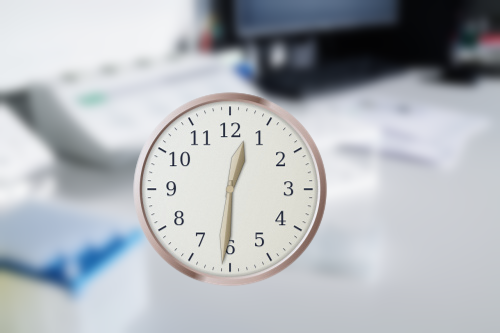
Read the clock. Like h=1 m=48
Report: h=12 m=31
